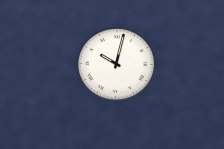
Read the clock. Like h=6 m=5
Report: h=10 m=2
